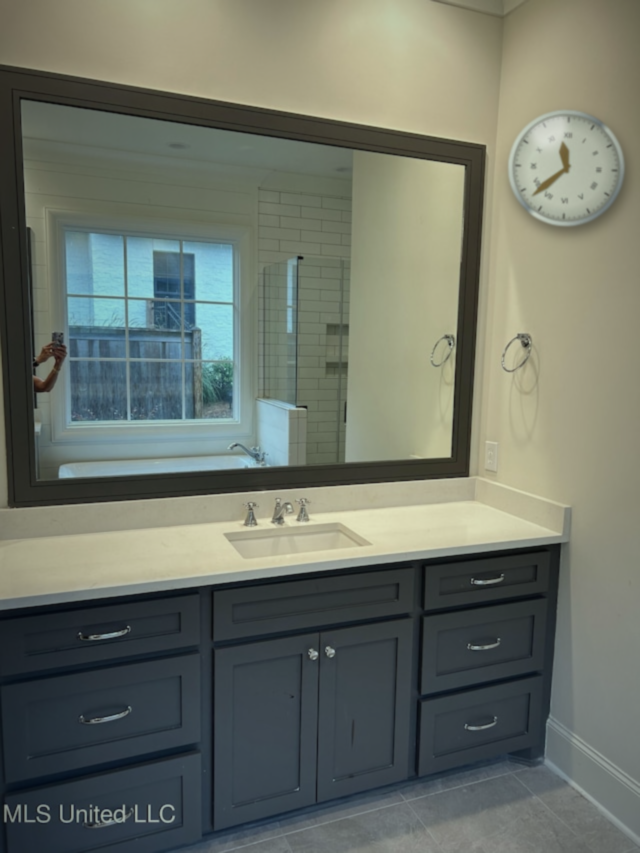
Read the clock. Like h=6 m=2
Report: h=11 m=38
